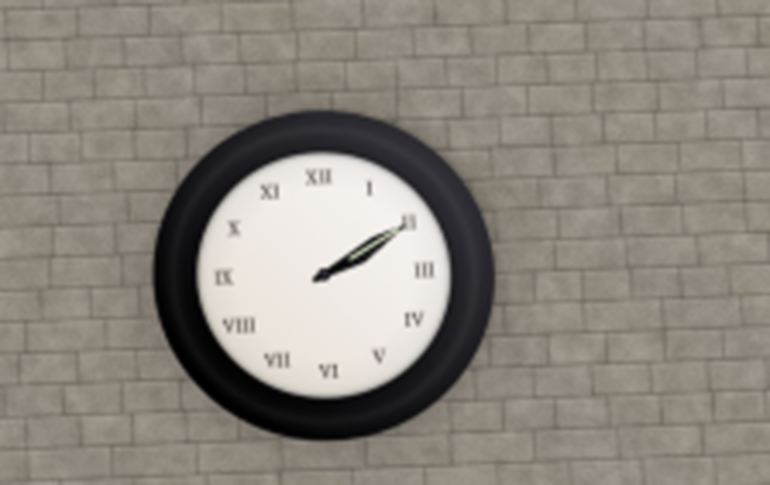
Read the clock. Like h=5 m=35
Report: h=2 m=10
